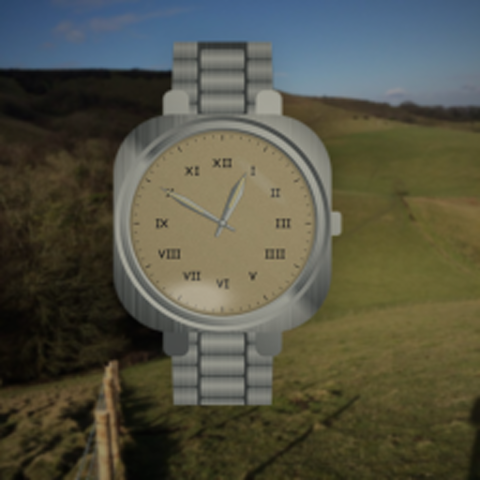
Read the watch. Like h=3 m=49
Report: h=12 m=50
